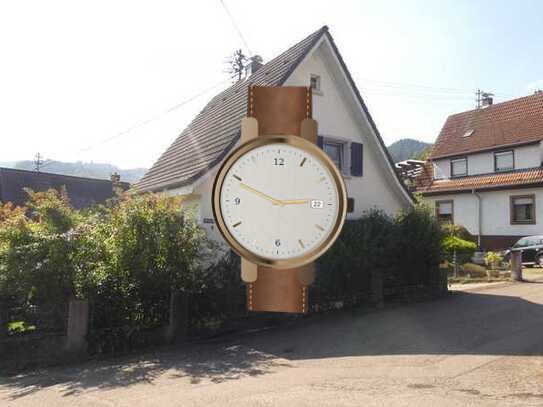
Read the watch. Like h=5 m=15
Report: h=2 m=49
